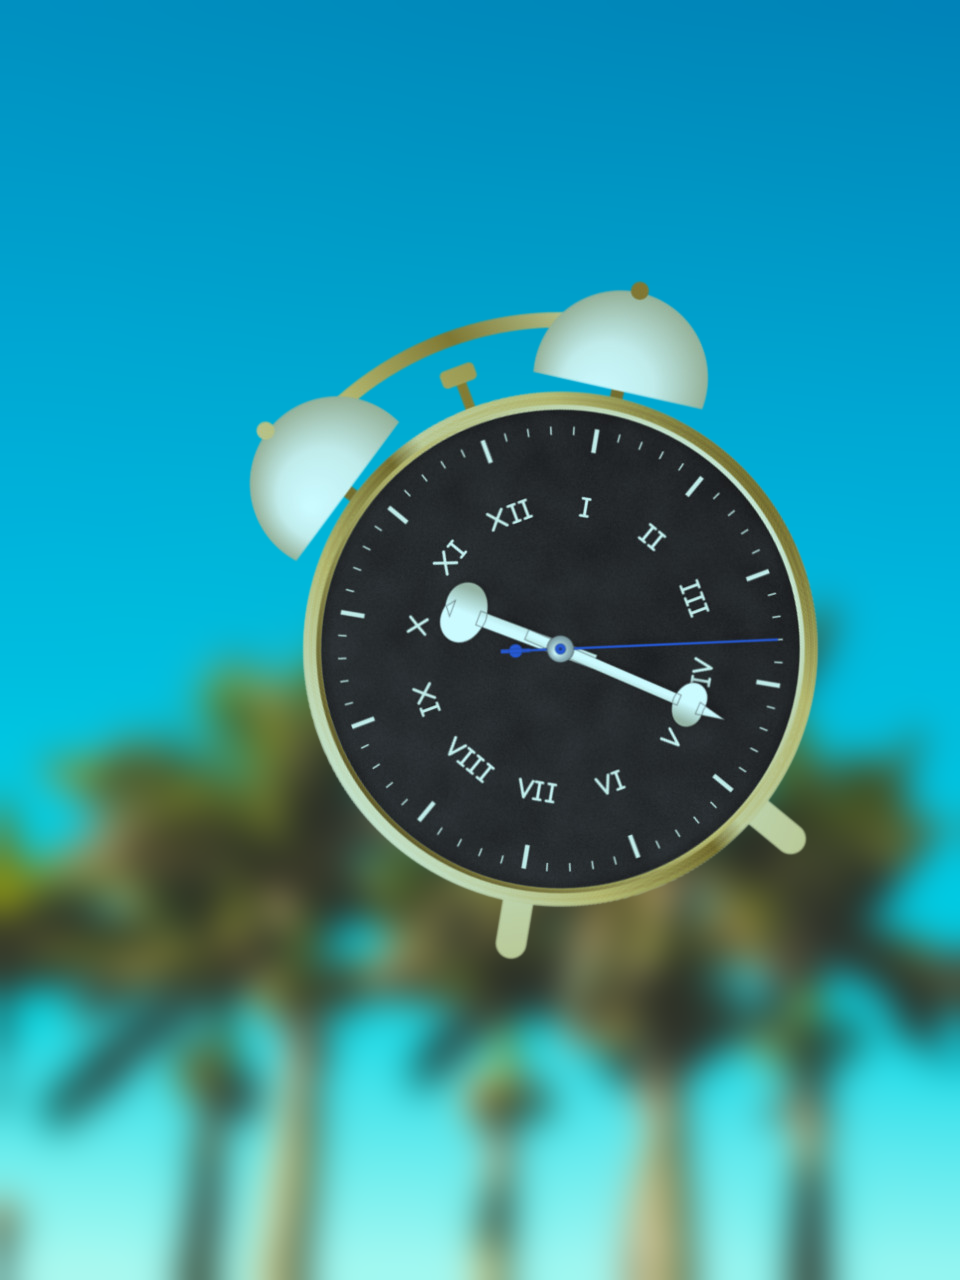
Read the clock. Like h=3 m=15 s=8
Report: h=10 m=22 s=18
